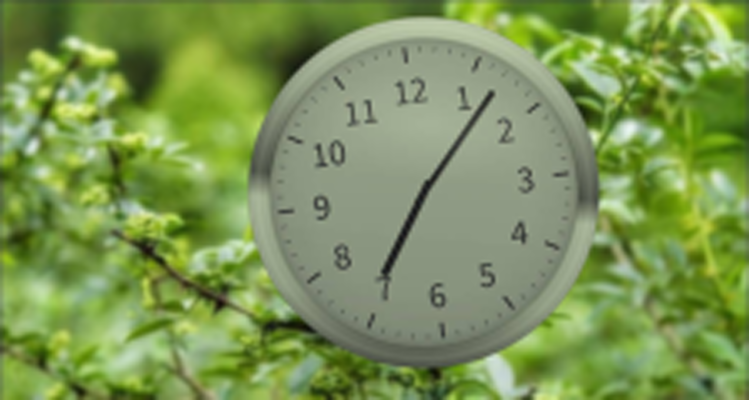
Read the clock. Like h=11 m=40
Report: h=7 m=7
